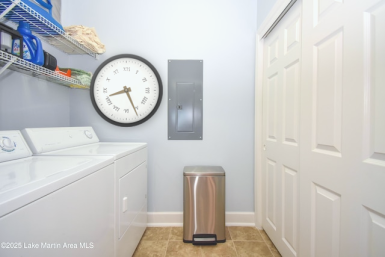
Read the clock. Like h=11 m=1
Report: h=8 m=26
